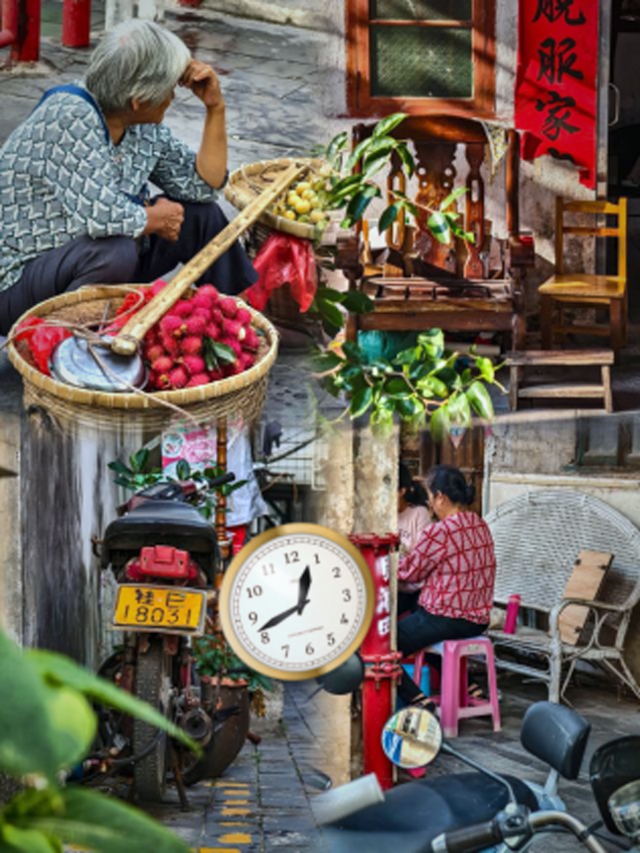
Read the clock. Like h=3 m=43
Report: h=12 m=42
